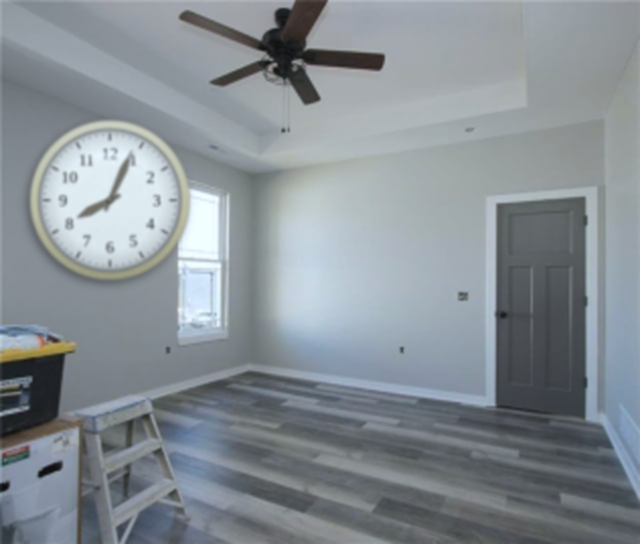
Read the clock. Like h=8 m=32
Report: h=8 m=4
